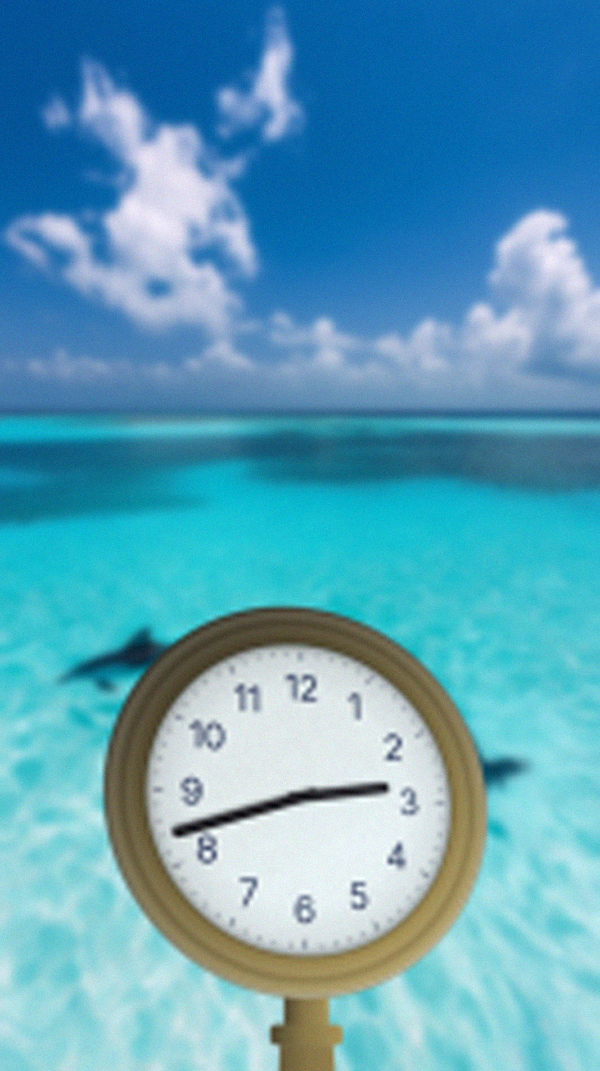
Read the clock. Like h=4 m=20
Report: h=2 m=42
